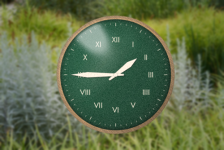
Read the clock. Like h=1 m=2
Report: h=1 m=45
